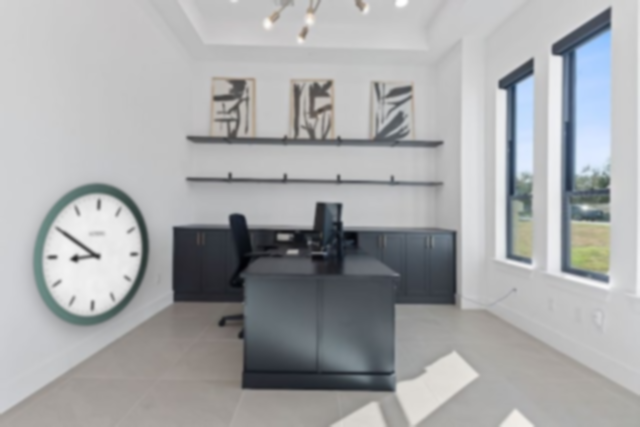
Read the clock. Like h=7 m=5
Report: h=8 m=50
